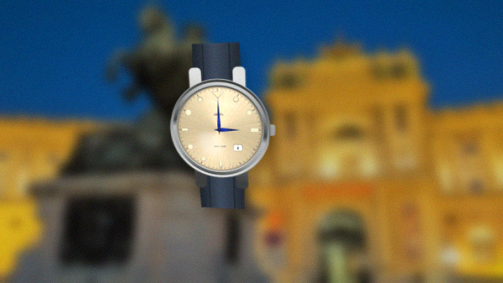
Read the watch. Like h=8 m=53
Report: h=3 m=0
